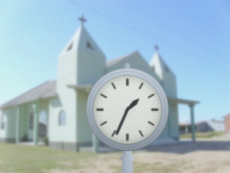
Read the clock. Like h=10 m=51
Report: h=1 m=34
